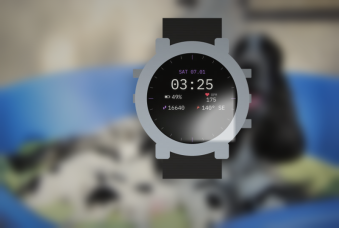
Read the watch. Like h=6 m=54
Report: h=3 m=25
